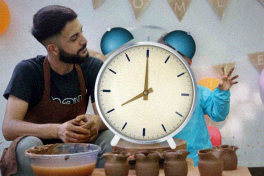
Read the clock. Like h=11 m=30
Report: h=8 m=0
